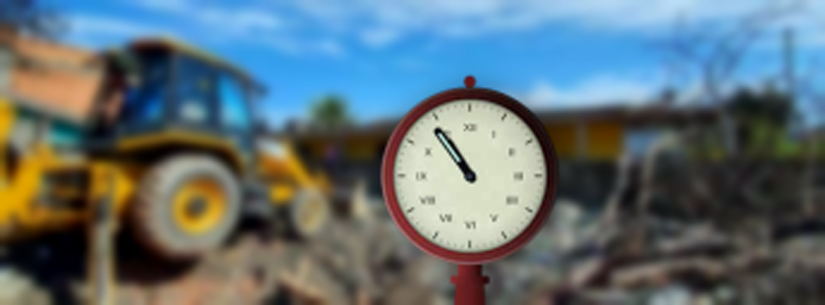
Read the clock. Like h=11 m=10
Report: h=10 m=54
